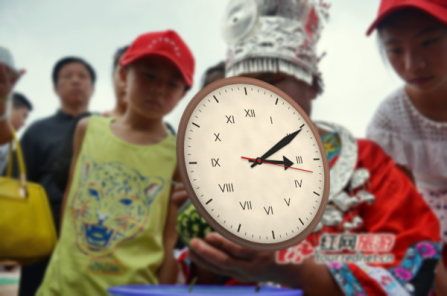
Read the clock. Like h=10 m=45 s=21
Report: h=3 m=10 s=17
